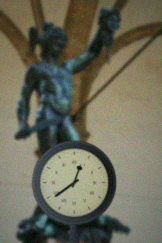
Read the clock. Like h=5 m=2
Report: h=12 m=39
